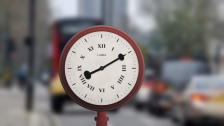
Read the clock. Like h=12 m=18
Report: h=8 m=10
